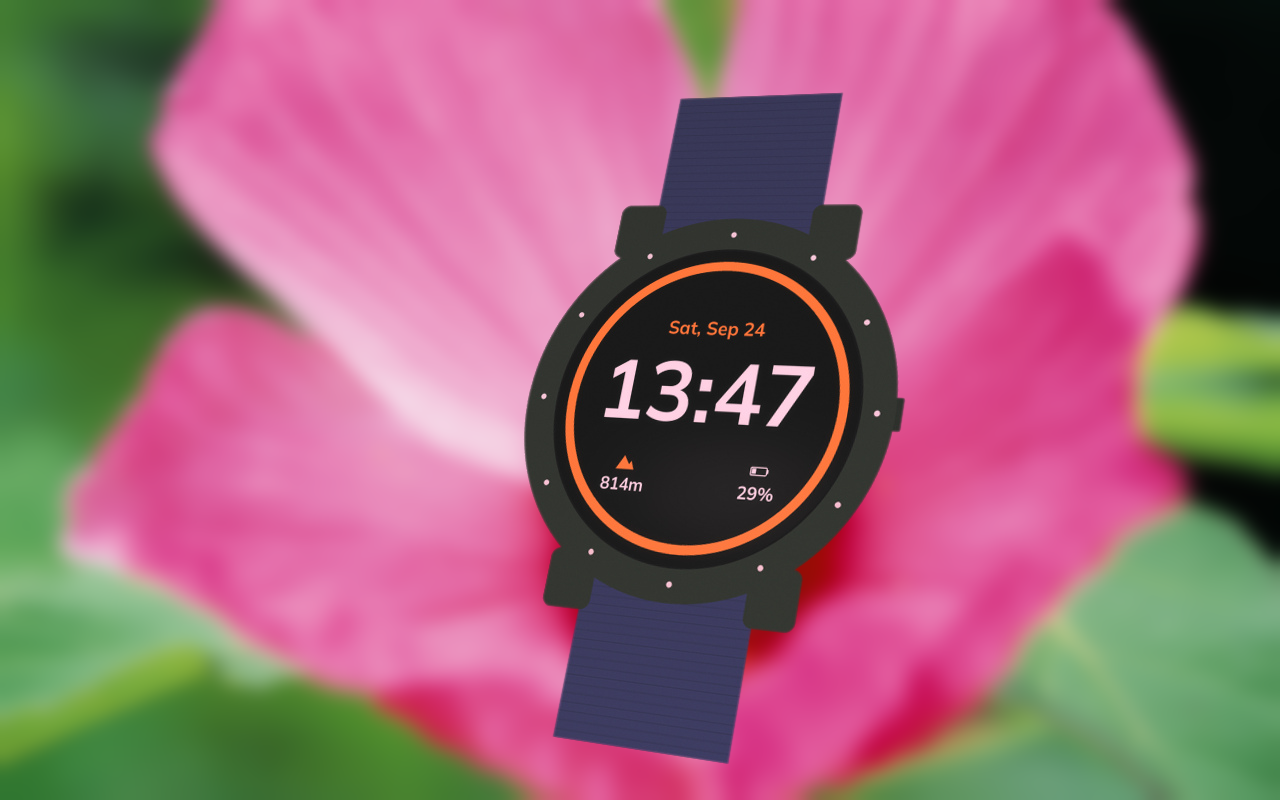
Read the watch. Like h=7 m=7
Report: h=13 m=47
